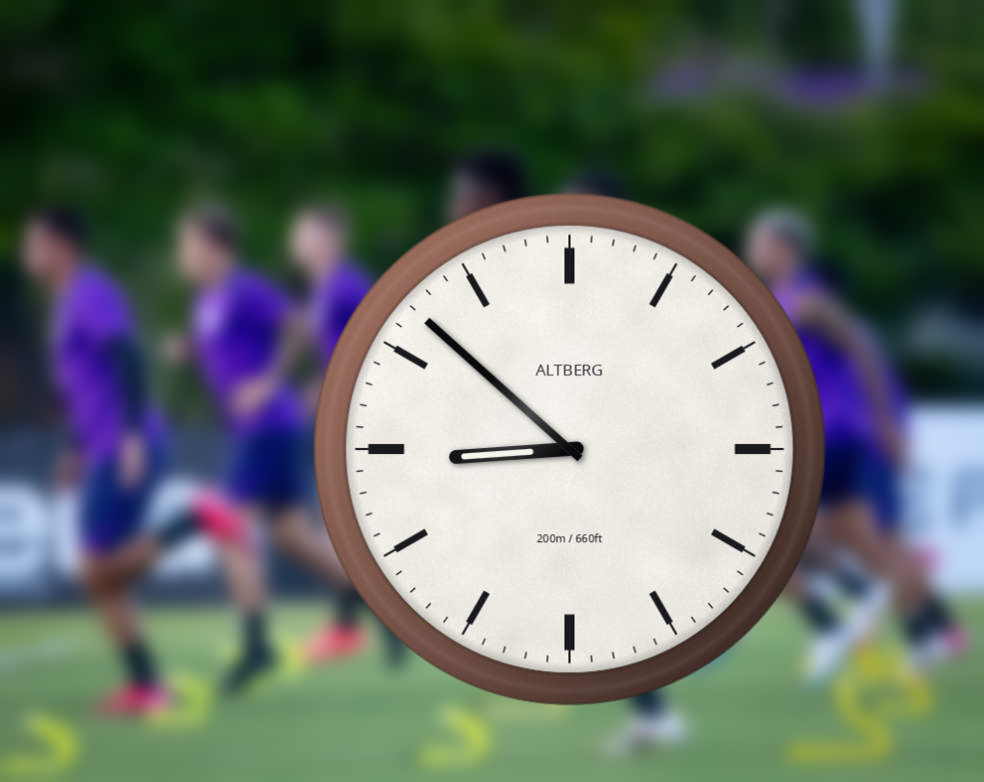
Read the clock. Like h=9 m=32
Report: h=8 m=52
